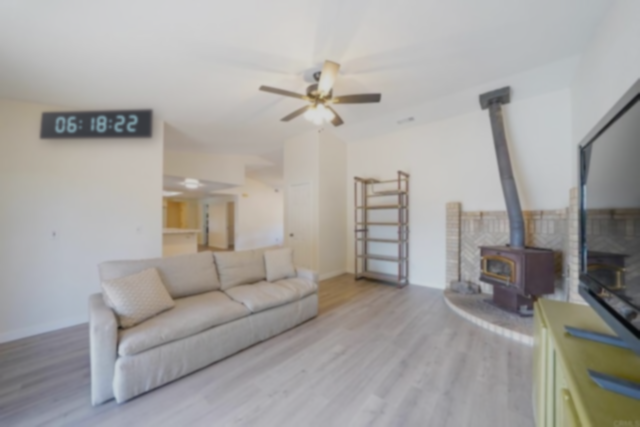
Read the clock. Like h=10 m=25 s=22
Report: h=6 m=18 s=22
